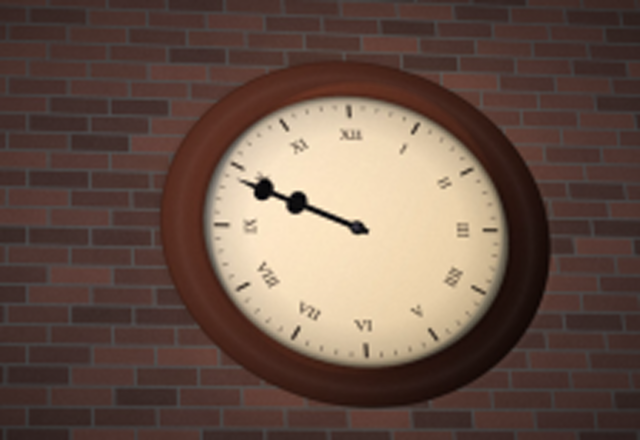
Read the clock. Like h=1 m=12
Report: h=9 m=49
